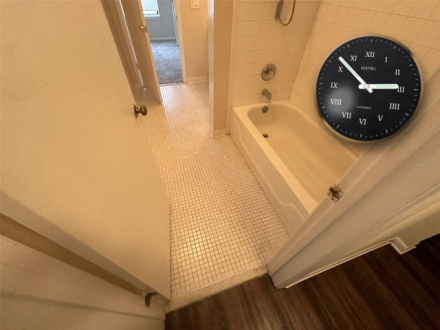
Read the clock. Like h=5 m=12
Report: h=2 m=52
